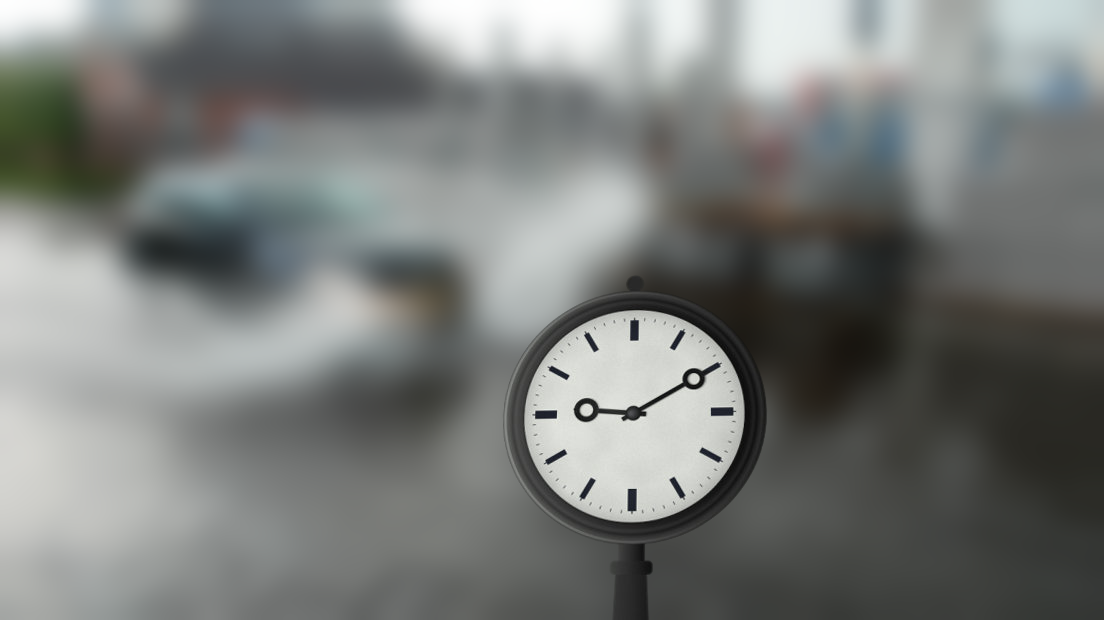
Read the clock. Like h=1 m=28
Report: h=9 m=10
